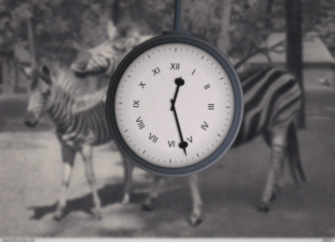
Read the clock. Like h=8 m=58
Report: h=12 m=27
